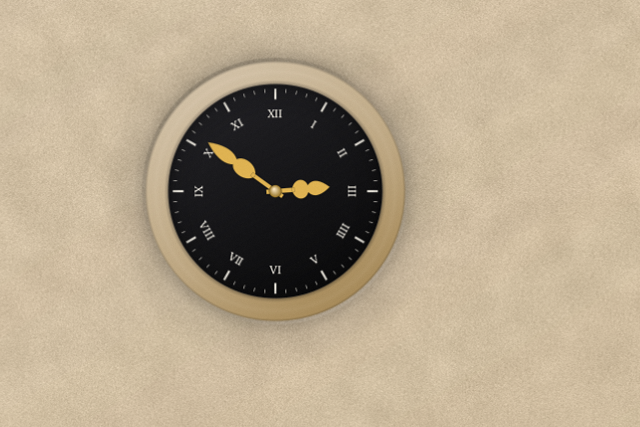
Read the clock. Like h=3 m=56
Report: h=2 m=51
